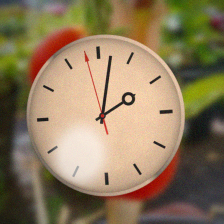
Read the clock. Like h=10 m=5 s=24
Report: h=2 m=1 s=58
